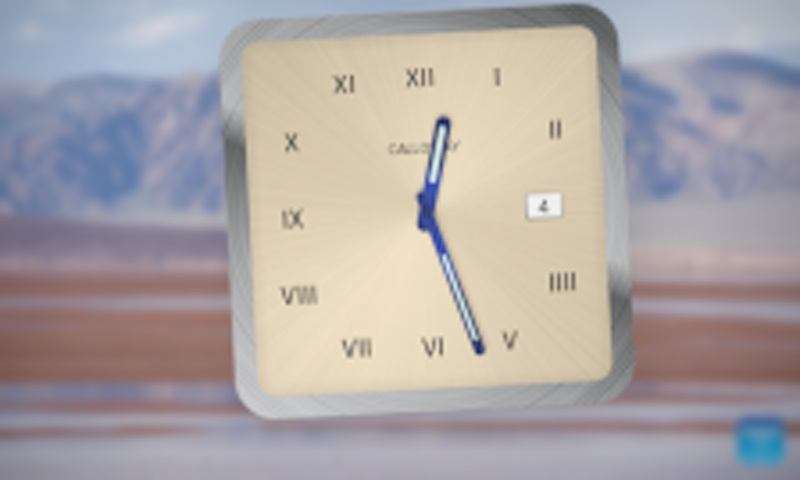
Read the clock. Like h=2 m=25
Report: h=12 m=27
